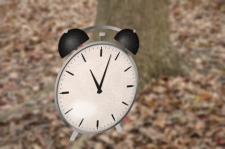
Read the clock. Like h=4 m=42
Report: h=11 m=3
